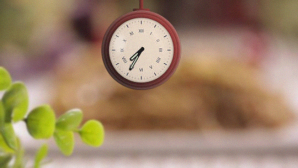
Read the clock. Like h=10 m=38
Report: h=7 m=35
